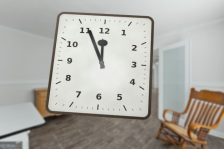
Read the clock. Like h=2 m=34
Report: h=11 m=56
